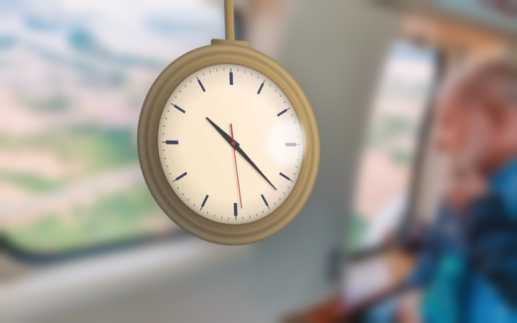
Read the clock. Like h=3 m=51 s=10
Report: h=10 m=22 s=29
